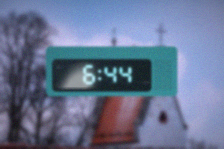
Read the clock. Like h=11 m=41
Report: h=6 m=44
